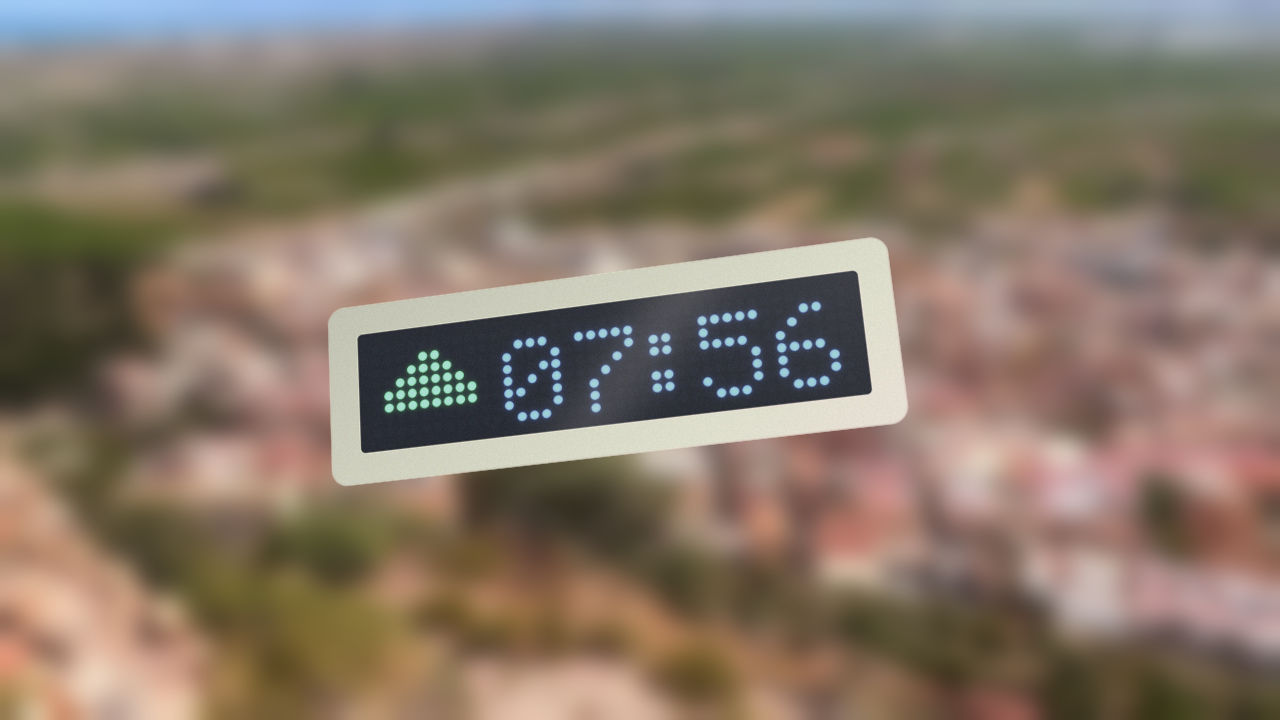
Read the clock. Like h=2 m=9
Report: h=7 m=56
